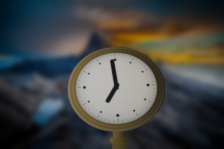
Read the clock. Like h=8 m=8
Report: h=6 m=59
